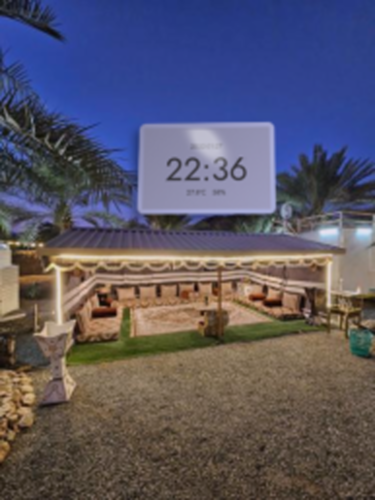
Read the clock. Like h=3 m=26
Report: h=22 m=36
